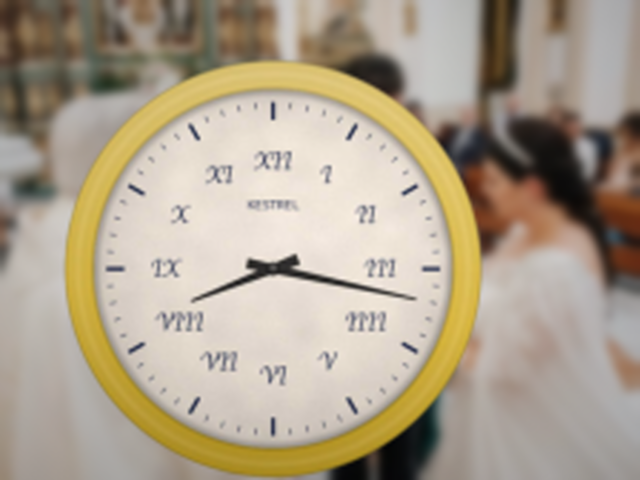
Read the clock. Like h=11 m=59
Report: h=8 m=17
